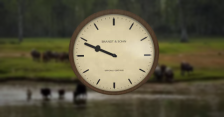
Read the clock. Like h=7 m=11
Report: h=9 m=49
